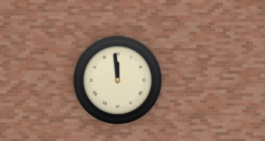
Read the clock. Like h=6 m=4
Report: h=11 m=59
